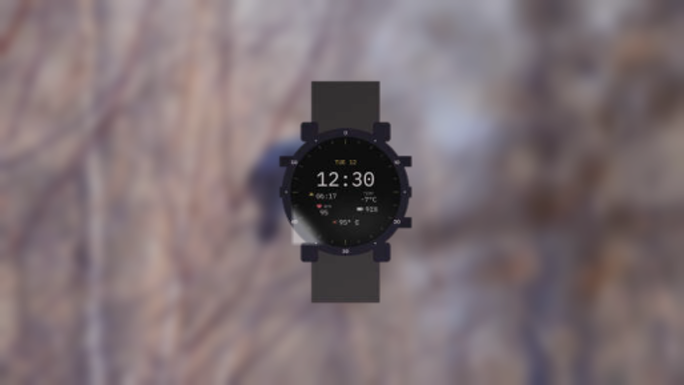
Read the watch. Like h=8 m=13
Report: h=12 m=30
